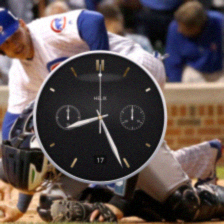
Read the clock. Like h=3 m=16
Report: h=8 m=26
